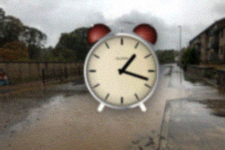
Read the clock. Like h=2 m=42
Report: h=1 m=18
